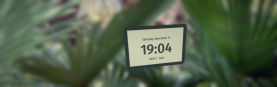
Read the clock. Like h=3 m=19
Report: h=19 m=4
